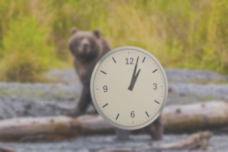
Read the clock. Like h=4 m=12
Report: h=1 m=3
